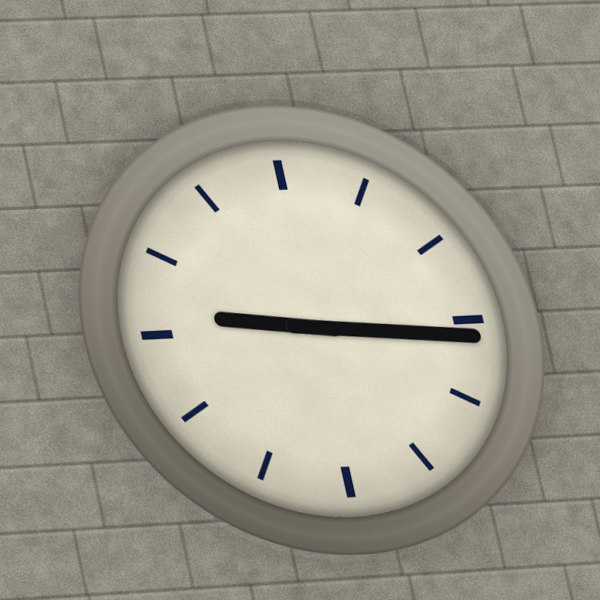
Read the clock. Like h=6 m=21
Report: h=9 m=16
